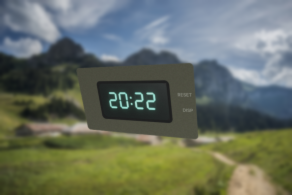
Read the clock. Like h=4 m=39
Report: h=20 m=22
